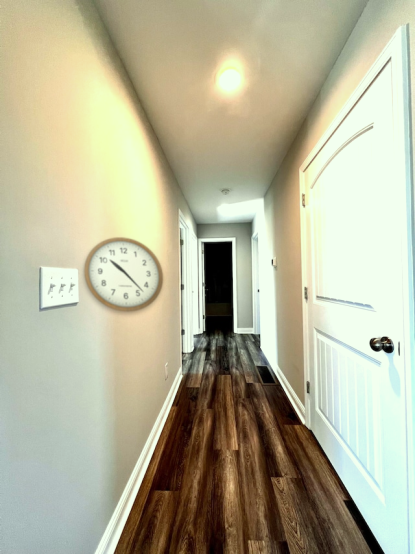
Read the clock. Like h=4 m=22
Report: h=10 m=23
